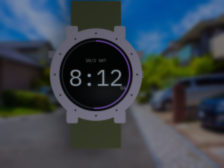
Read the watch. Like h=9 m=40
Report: h=8 m=12
